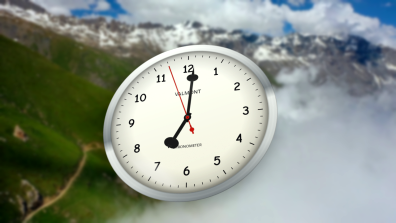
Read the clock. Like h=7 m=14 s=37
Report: h=7 m=0 s=57
